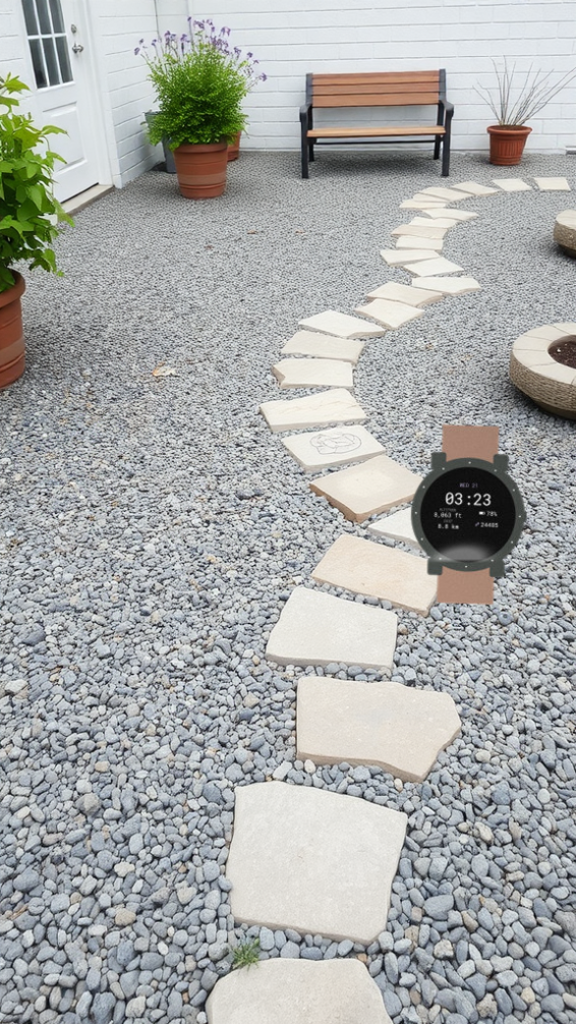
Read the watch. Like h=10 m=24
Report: h=3 m=23
